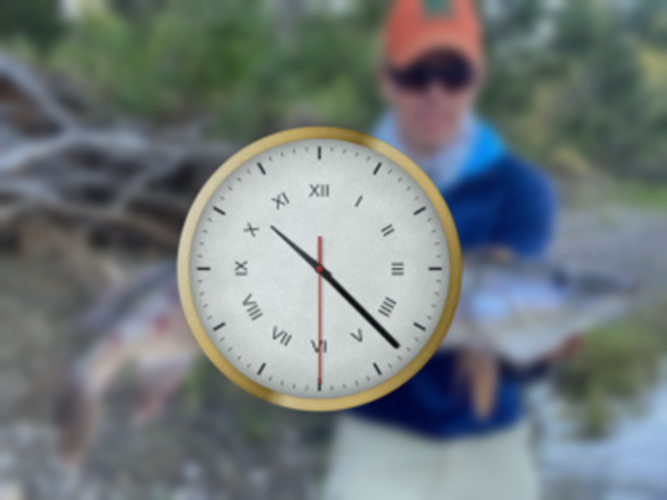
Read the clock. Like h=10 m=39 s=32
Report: h=10 m=22 s=30
